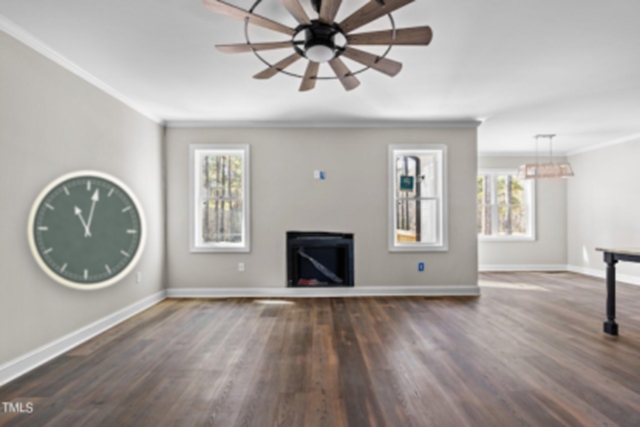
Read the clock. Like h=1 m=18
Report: h=11 m=2
